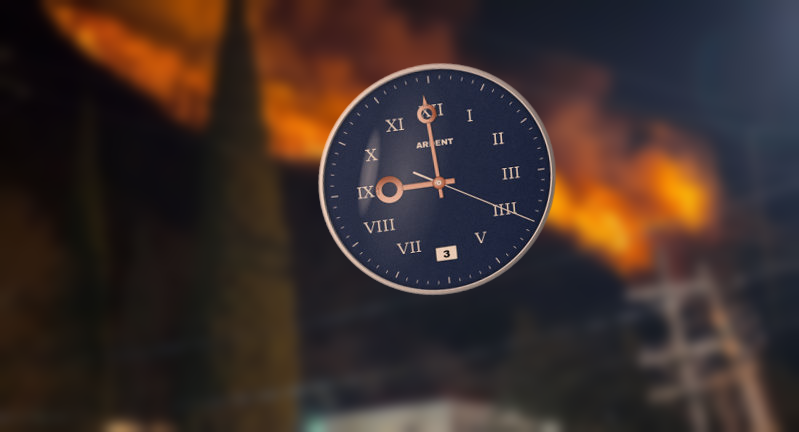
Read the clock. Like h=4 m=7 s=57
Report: h=8 m=59 s=20
